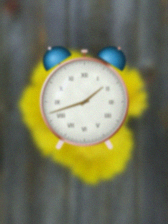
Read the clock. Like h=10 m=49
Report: h=1 m=42
